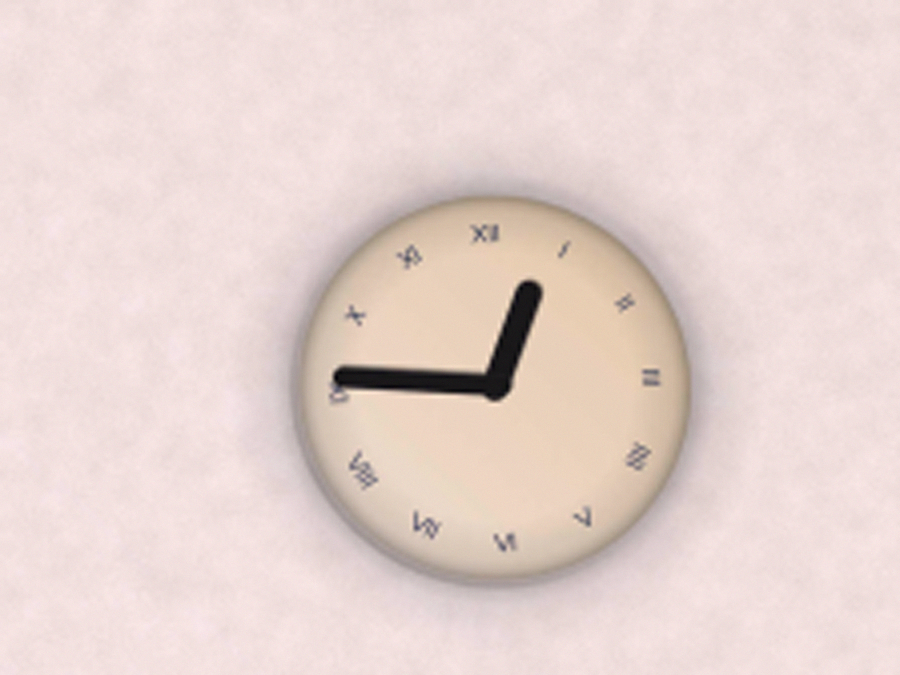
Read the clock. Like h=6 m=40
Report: h=12 m=46
